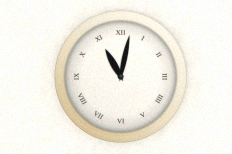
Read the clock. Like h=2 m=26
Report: h=11 m=2
